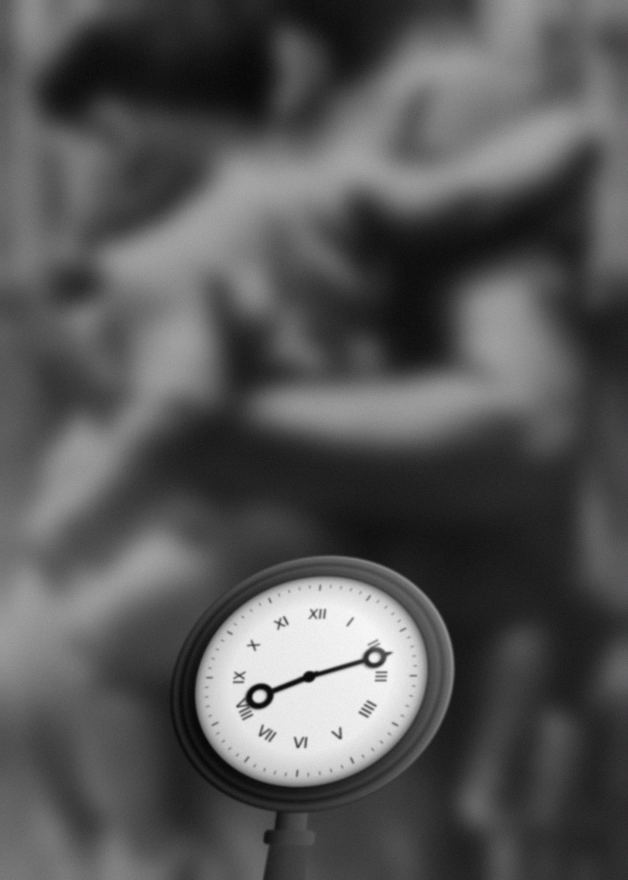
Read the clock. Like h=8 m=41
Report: h=8 m=12
